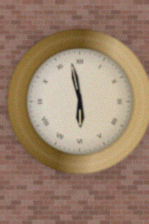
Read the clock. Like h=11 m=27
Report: h=5 m=58
